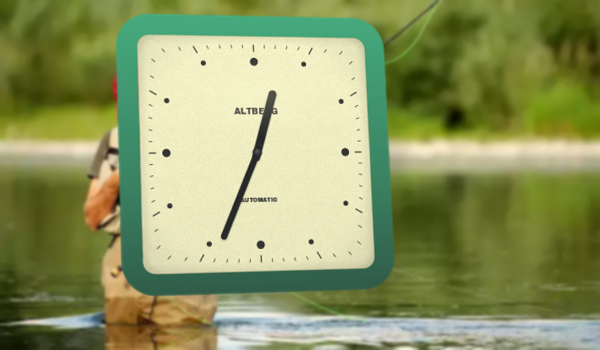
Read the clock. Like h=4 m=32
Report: h=12 m=34
